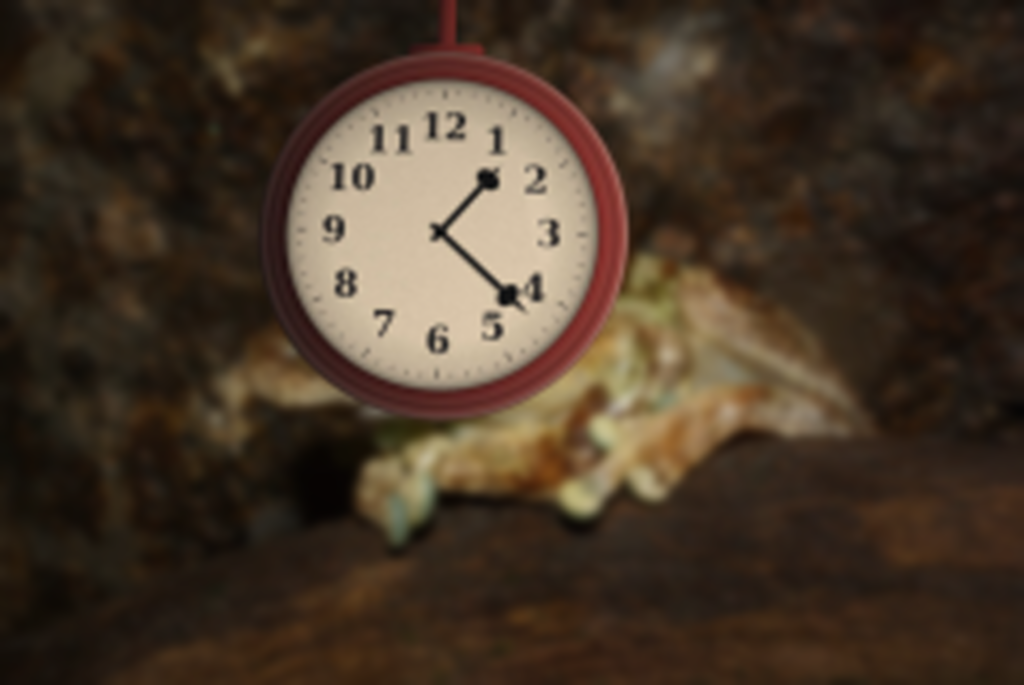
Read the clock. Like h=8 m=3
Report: h=1 m=22
